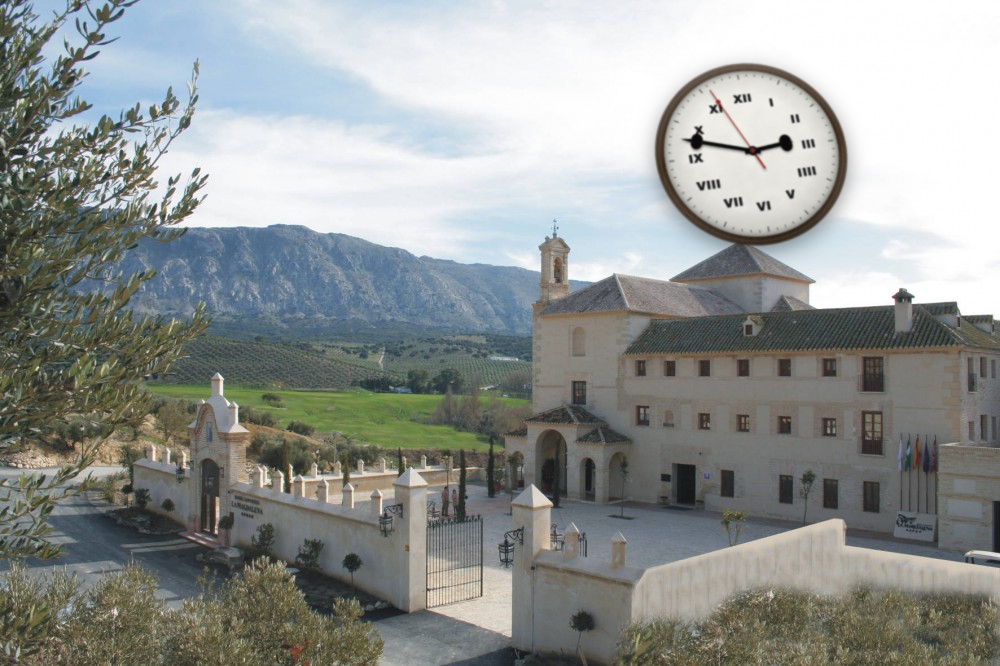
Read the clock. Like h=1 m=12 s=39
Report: h=2 m=47 s=56
